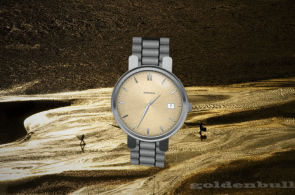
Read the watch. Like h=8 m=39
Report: h=1 m=34
